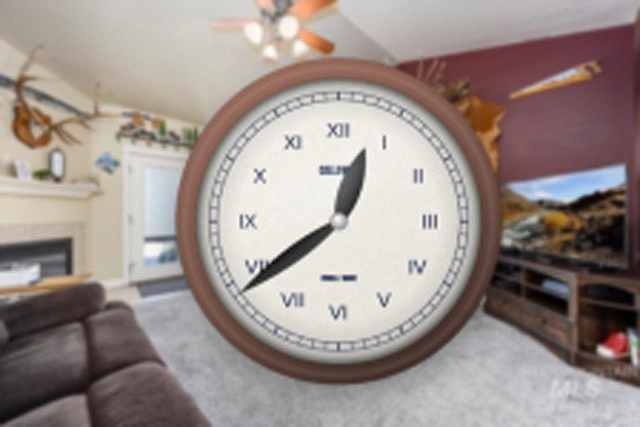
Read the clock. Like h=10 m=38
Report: h=12 m=39
